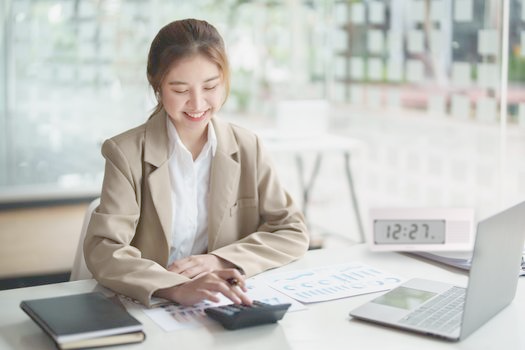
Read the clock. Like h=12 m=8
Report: h=12 m=27
